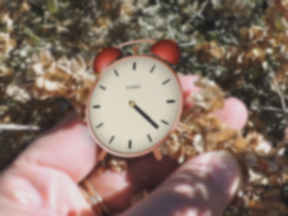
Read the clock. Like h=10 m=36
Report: h=4 m=22
